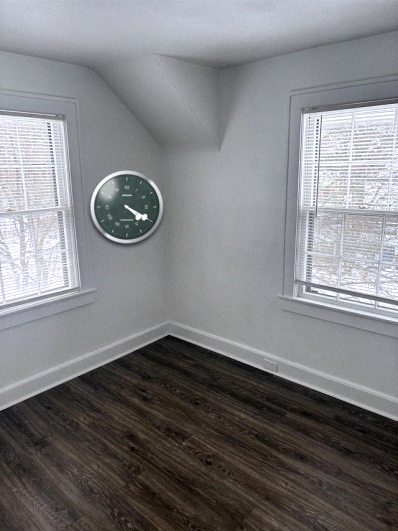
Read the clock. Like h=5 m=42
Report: h=4 m=20
